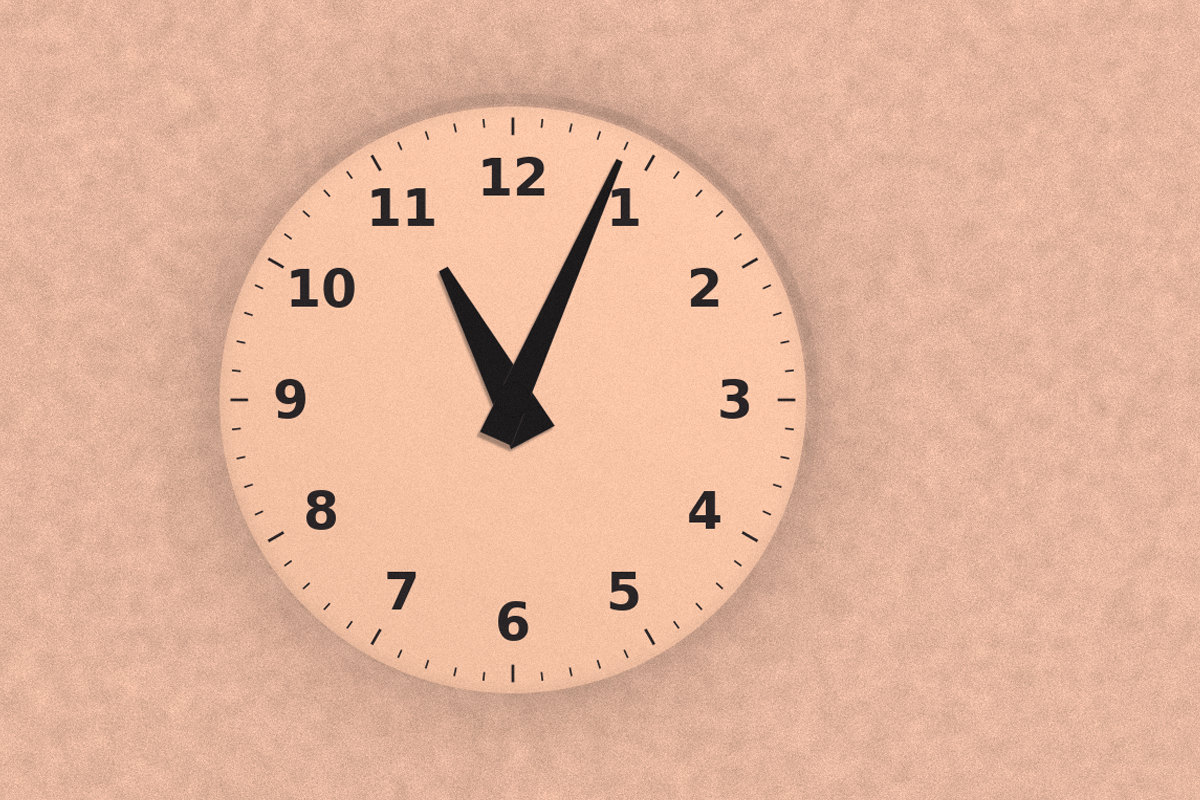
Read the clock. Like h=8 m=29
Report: h=11 m=4
